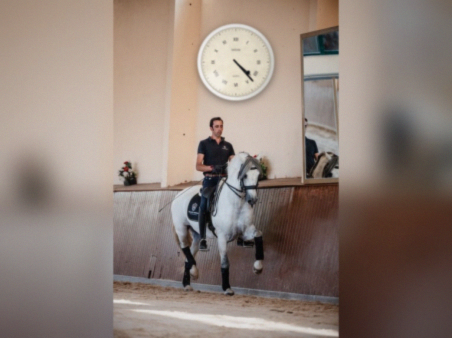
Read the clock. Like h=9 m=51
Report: h=4 m=23
